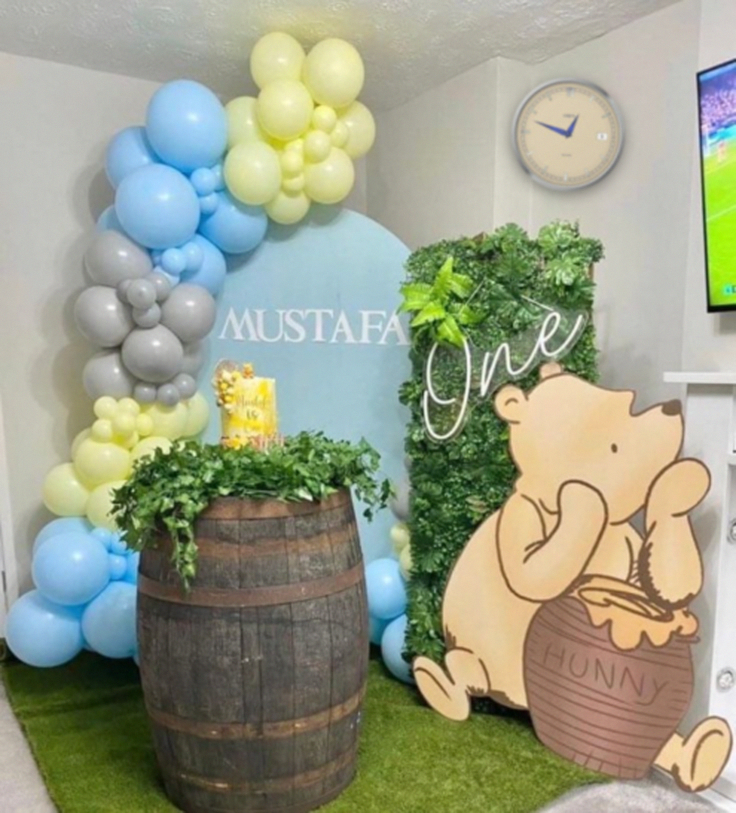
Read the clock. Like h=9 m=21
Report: h=12 m=48
